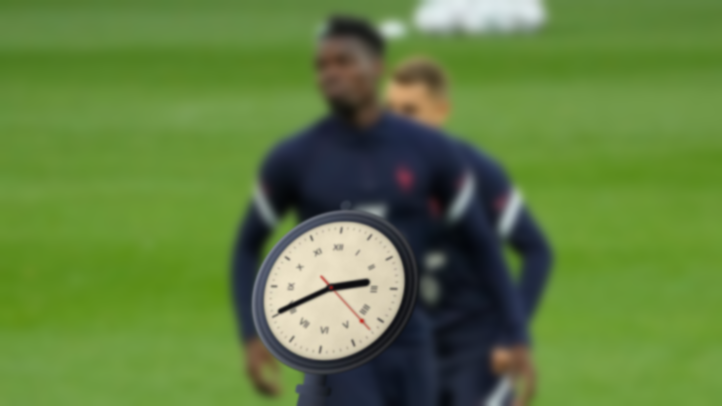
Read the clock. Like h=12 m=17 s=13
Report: h=2 m=40 s=22
